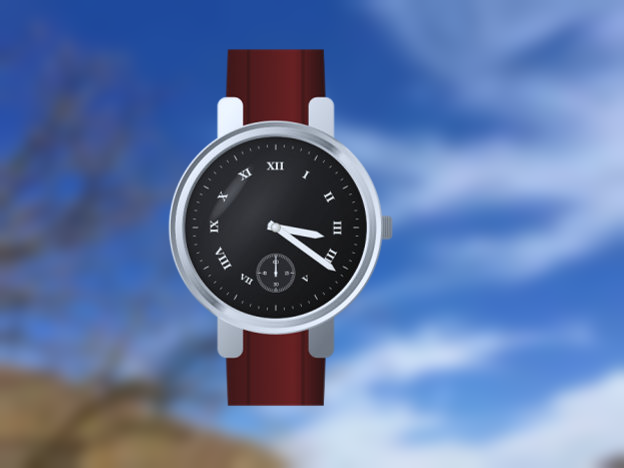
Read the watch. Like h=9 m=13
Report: h=3 m=21
